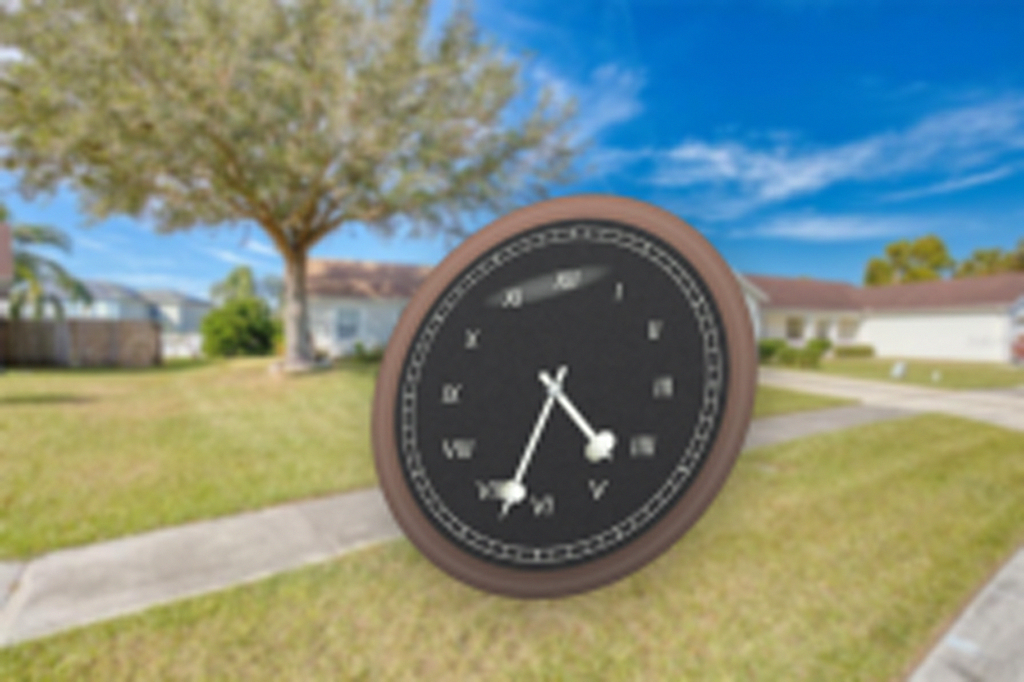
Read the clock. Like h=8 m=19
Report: h=4 m=33
